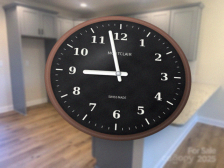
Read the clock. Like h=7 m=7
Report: h=8 m=58
